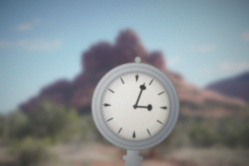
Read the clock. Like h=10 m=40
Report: h=3 m=3
